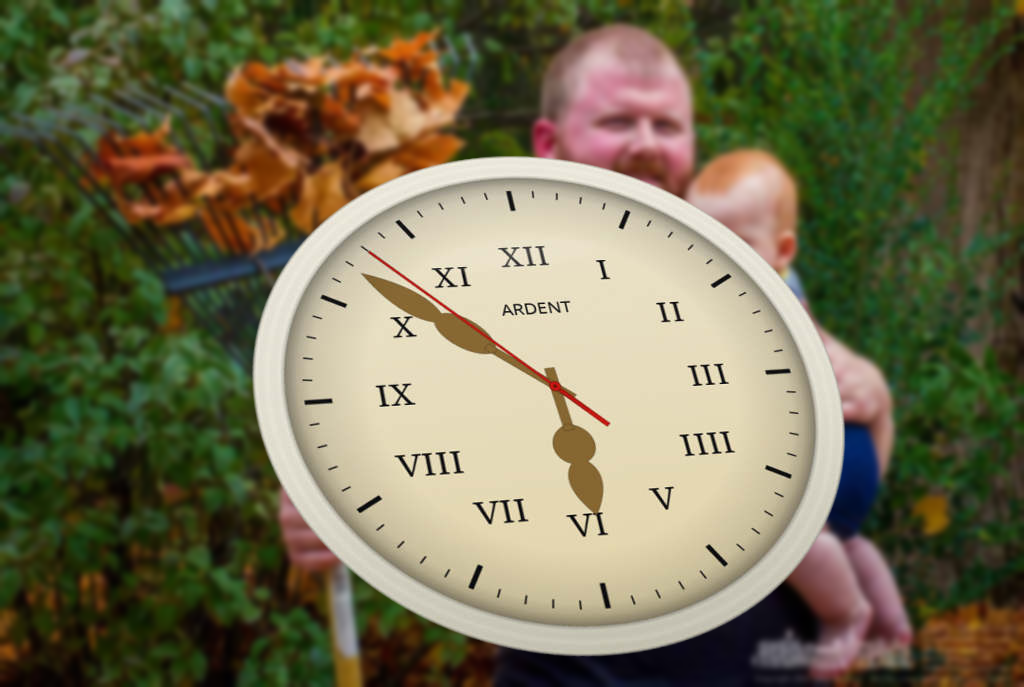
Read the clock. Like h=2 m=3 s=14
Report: h=5 m=51 s=53
